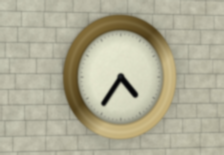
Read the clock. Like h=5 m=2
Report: h=4 m=36
